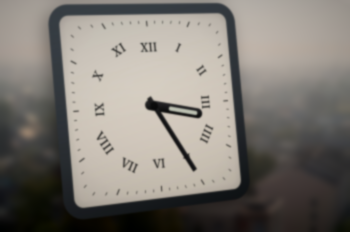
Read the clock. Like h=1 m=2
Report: h=3 m=25
